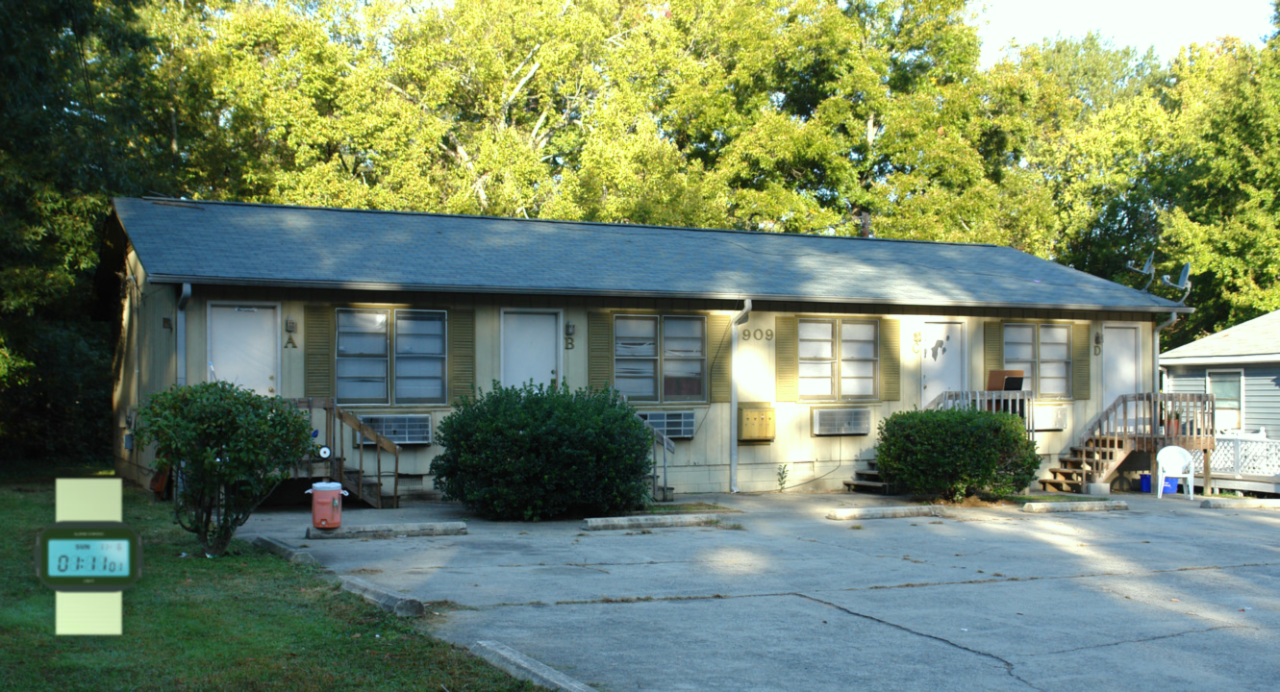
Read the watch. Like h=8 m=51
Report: h=1 m=11
